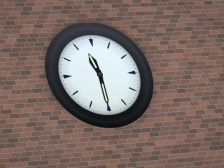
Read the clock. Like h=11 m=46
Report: h=11 m=30
